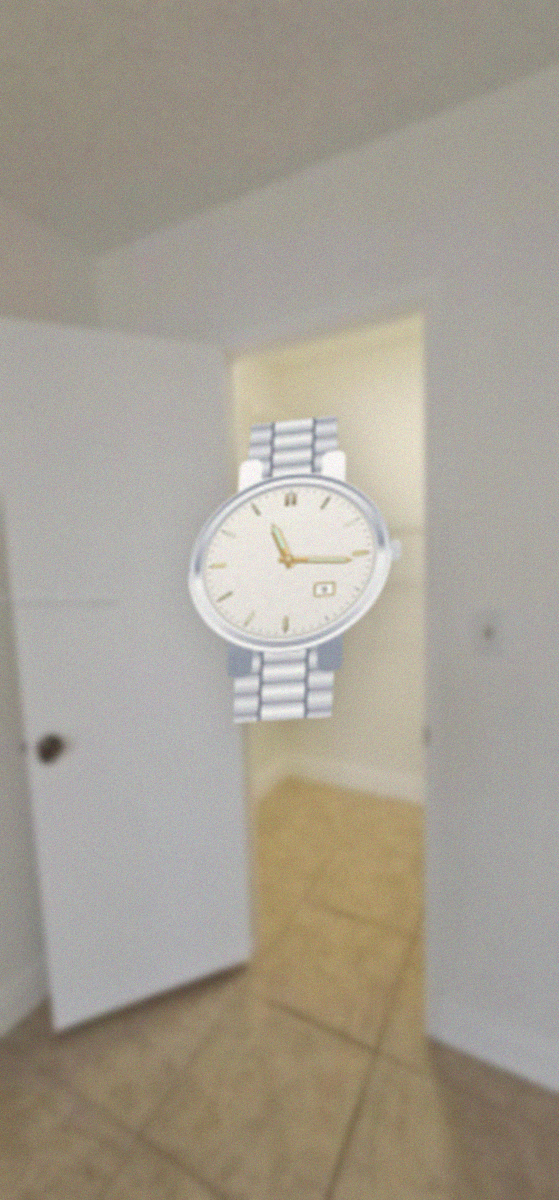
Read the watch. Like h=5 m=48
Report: h=11 m=16
